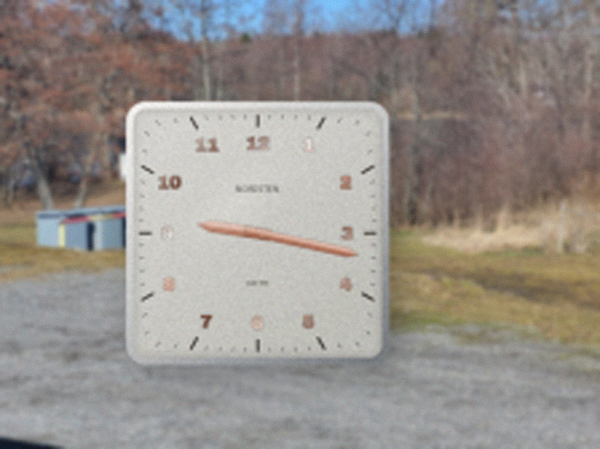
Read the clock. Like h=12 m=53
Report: h=9 m=17
